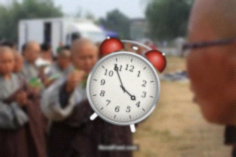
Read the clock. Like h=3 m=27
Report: h=3 m=54
